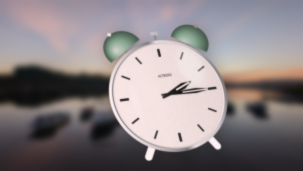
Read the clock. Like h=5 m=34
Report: h=2 m=15
